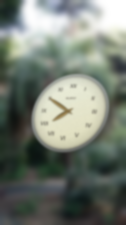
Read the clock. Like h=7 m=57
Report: h=7 m=50
